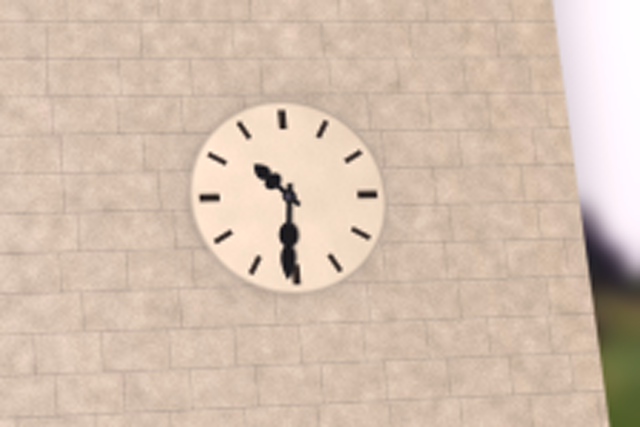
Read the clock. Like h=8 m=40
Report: h=10 m=31
